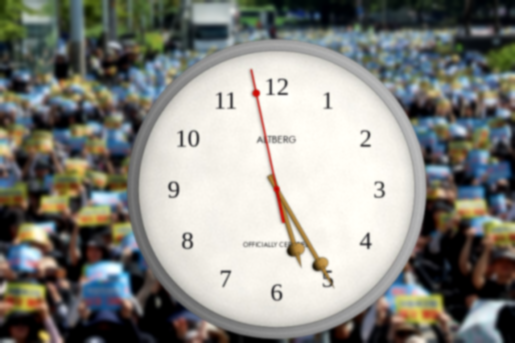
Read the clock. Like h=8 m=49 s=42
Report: h=5 m=24 s=58
